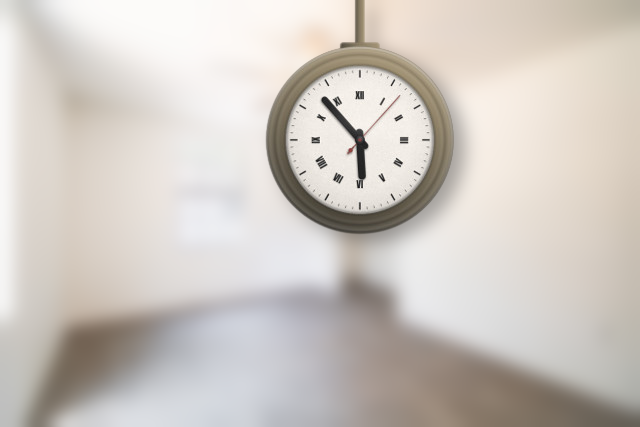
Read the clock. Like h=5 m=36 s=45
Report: h=5 m=53 s=7
